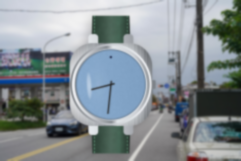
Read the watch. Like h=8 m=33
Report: h=8 m=31
